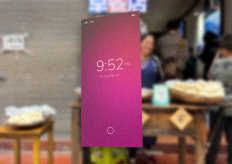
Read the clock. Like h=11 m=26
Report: h=9 m=52
